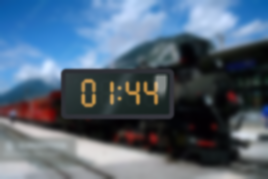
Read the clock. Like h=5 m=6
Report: h=1 m=44
